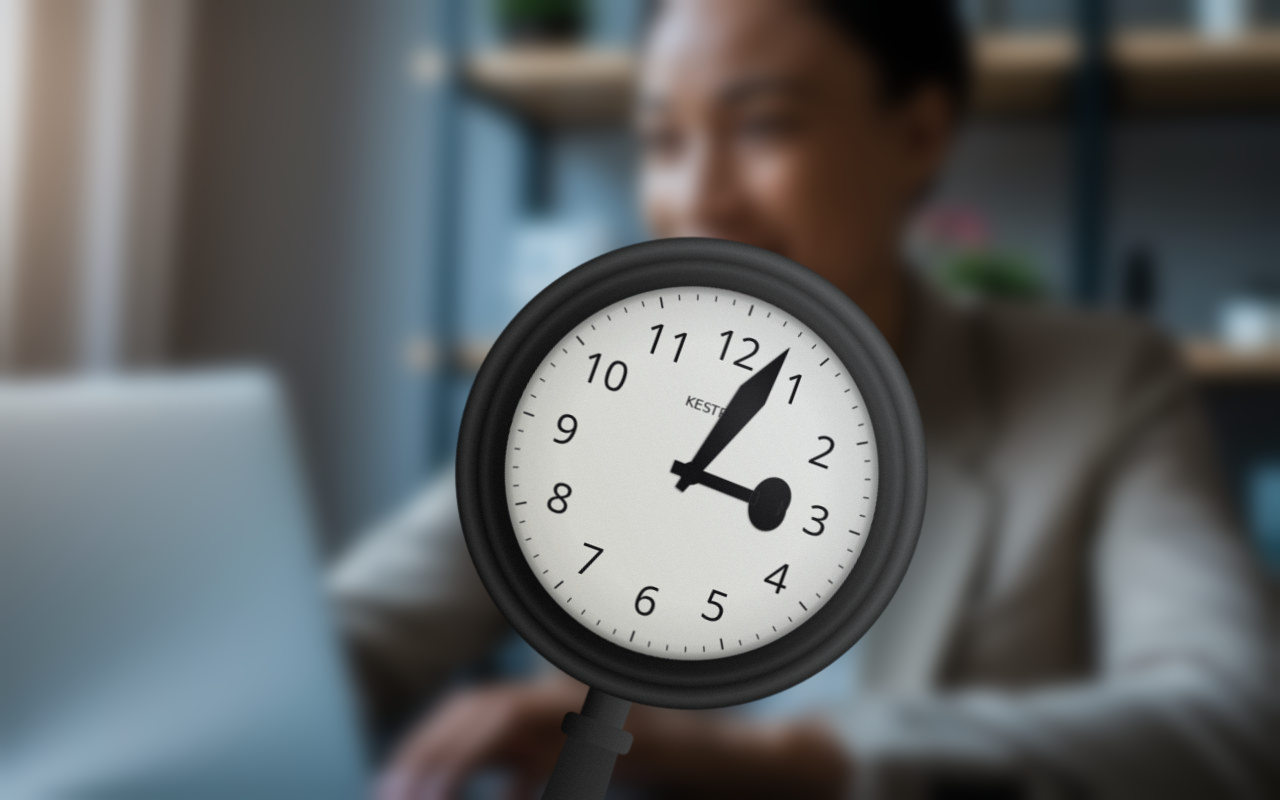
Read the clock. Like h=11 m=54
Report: h=3 m=3
